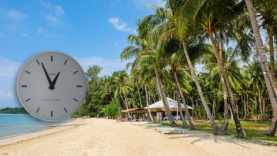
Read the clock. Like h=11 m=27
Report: h=12 m=56
